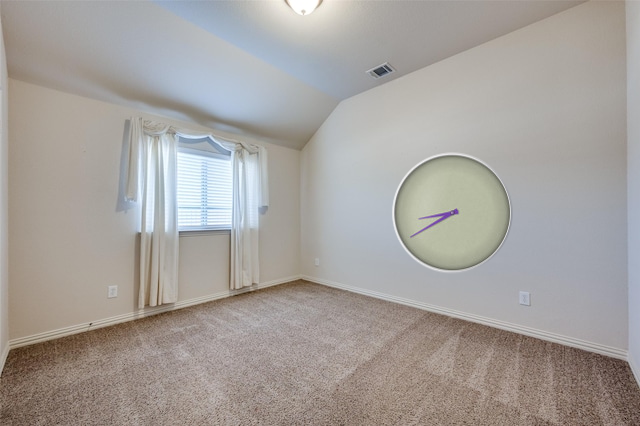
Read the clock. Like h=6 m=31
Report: h=8 m=40
